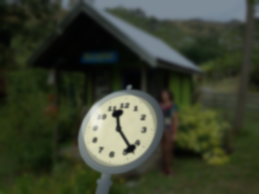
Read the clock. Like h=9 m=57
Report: h=11 m=23
